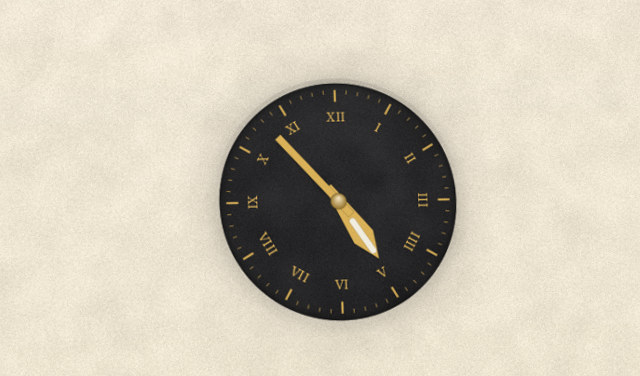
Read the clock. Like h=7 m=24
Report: h=4 m=53
